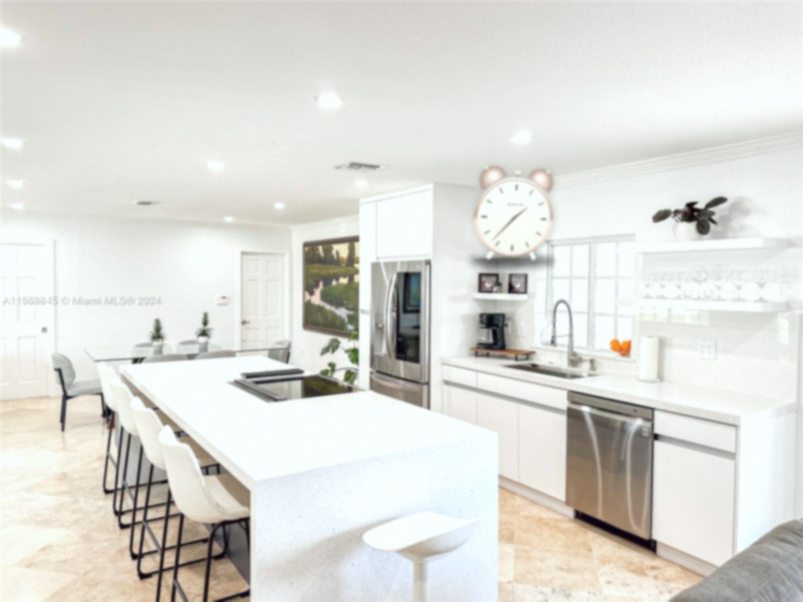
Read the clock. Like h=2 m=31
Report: h=1 m=37
